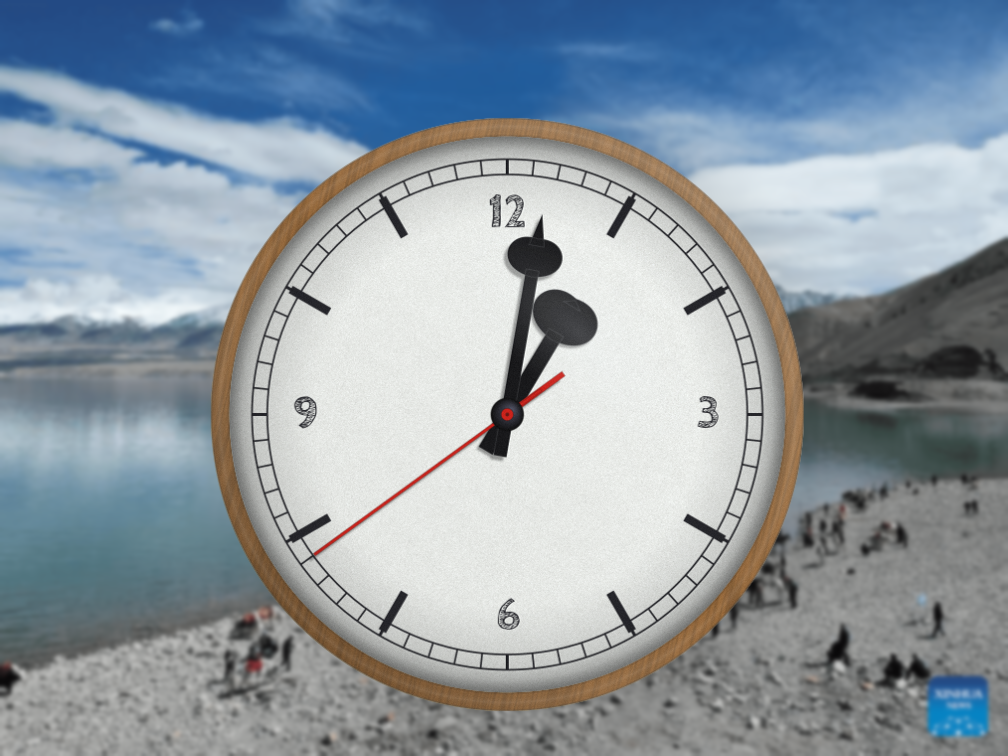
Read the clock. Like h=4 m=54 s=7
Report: h=1 m=1 s=39
